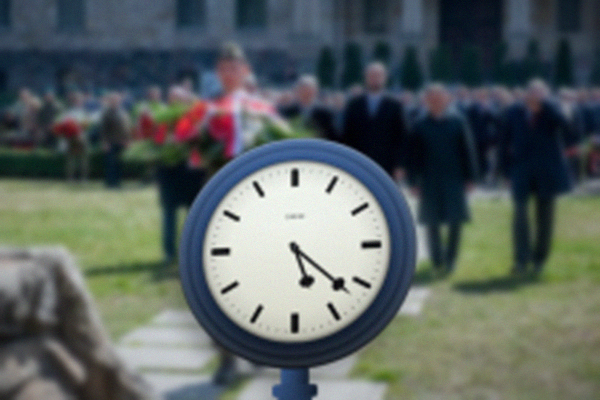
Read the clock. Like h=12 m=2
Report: h=5 m=22
